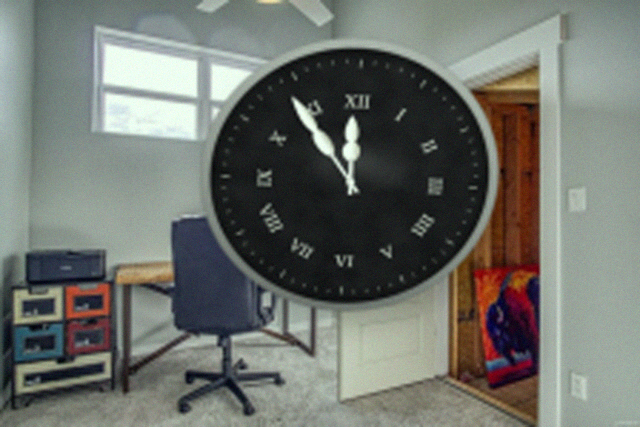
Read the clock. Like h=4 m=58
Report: h=11 m=54
